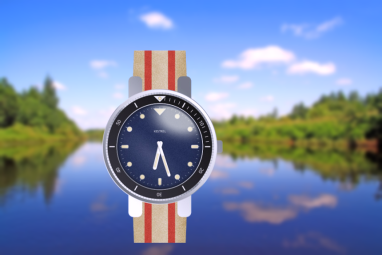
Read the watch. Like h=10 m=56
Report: h=6 m=27
